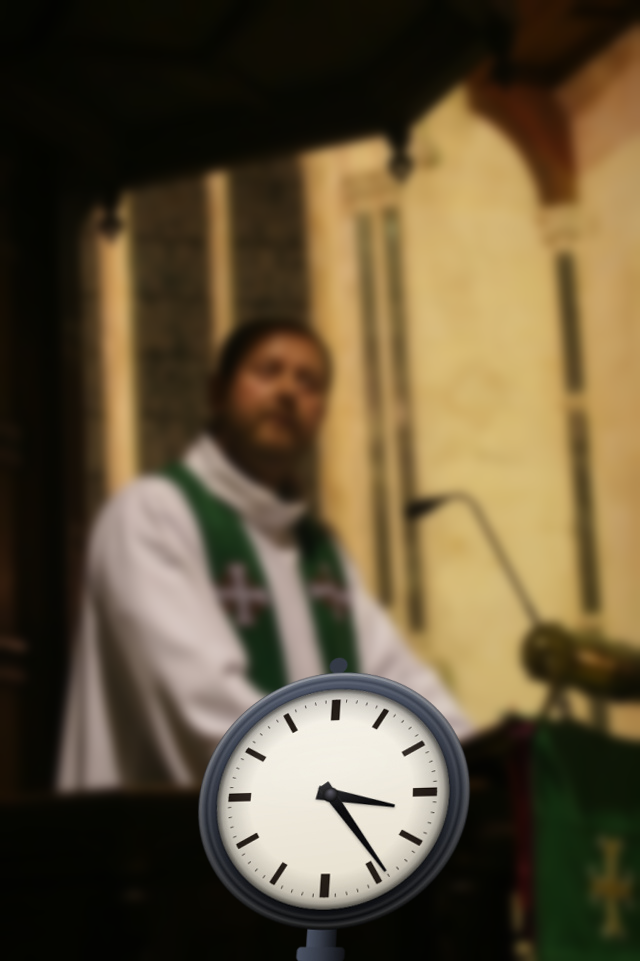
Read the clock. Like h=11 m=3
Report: h=3 m=24
